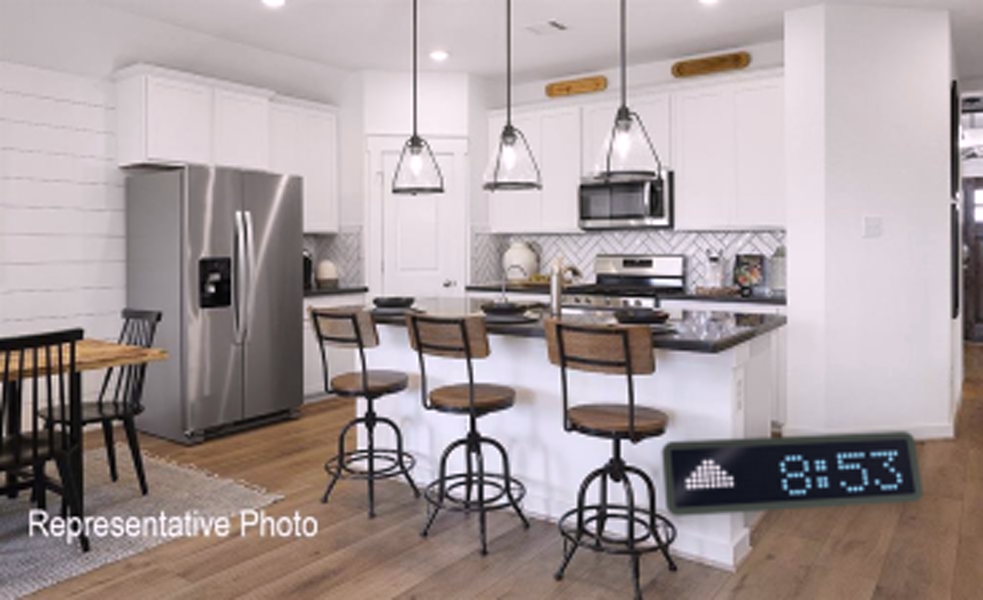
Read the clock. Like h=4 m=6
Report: h=8 m=53
